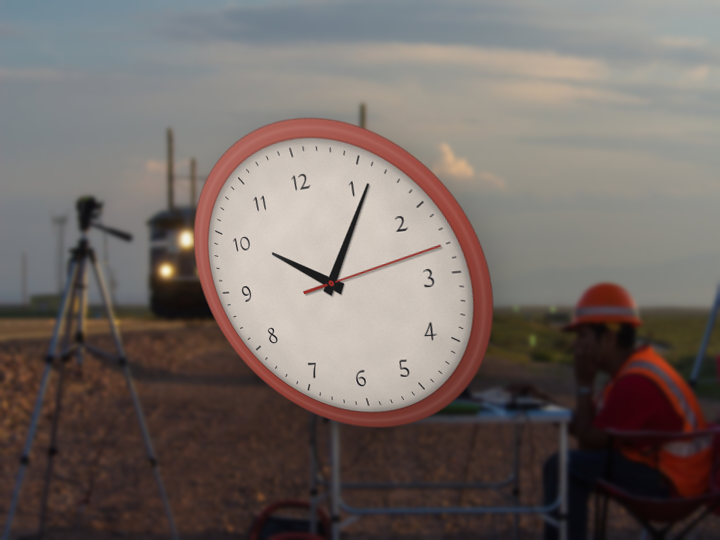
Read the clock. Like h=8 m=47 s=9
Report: h=10 m=6 s=13
